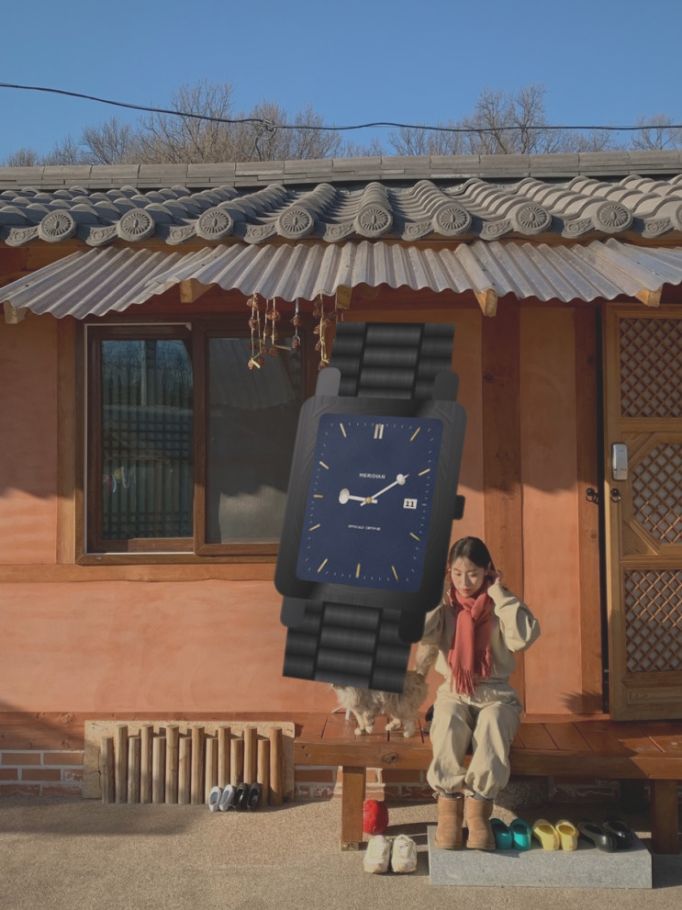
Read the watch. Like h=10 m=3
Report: h=9 m=9
